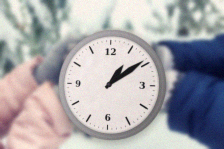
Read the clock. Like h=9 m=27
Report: h=1 m=9
